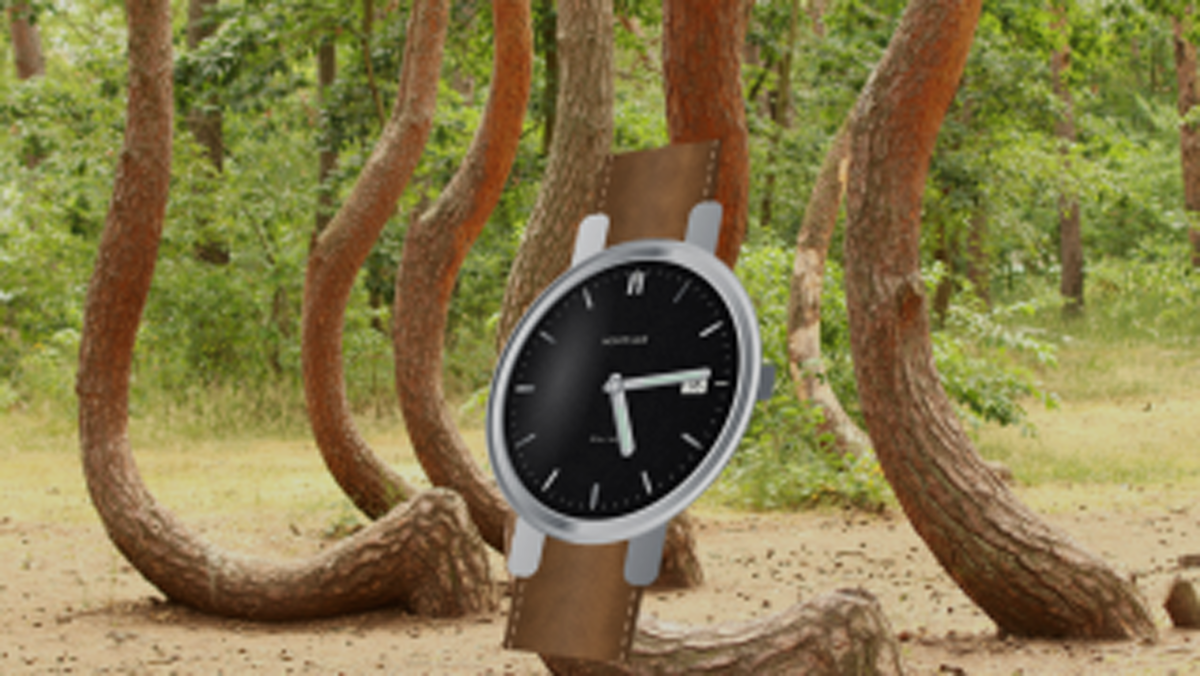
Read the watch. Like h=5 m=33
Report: h=5 m=14
